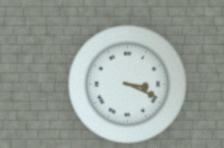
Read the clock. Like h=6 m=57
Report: h=3 m=19
